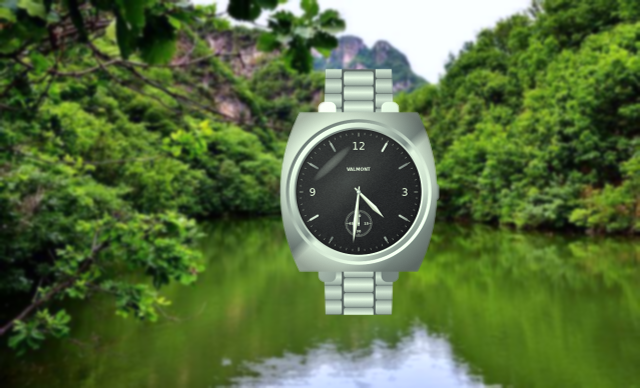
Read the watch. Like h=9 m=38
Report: h=4 m=31
